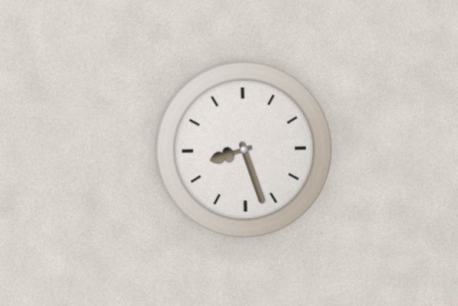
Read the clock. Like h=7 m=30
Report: h=8 m=27
